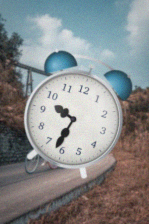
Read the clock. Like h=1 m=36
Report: h=9 m=32
